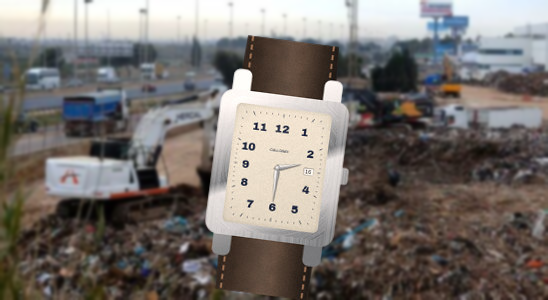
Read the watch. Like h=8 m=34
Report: h=2 m=30
